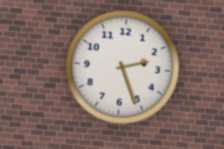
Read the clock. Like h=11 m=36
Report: h=2 m=26
